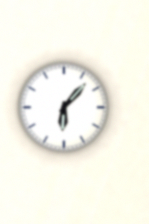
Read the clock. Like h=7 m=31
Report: h=6 m=7
